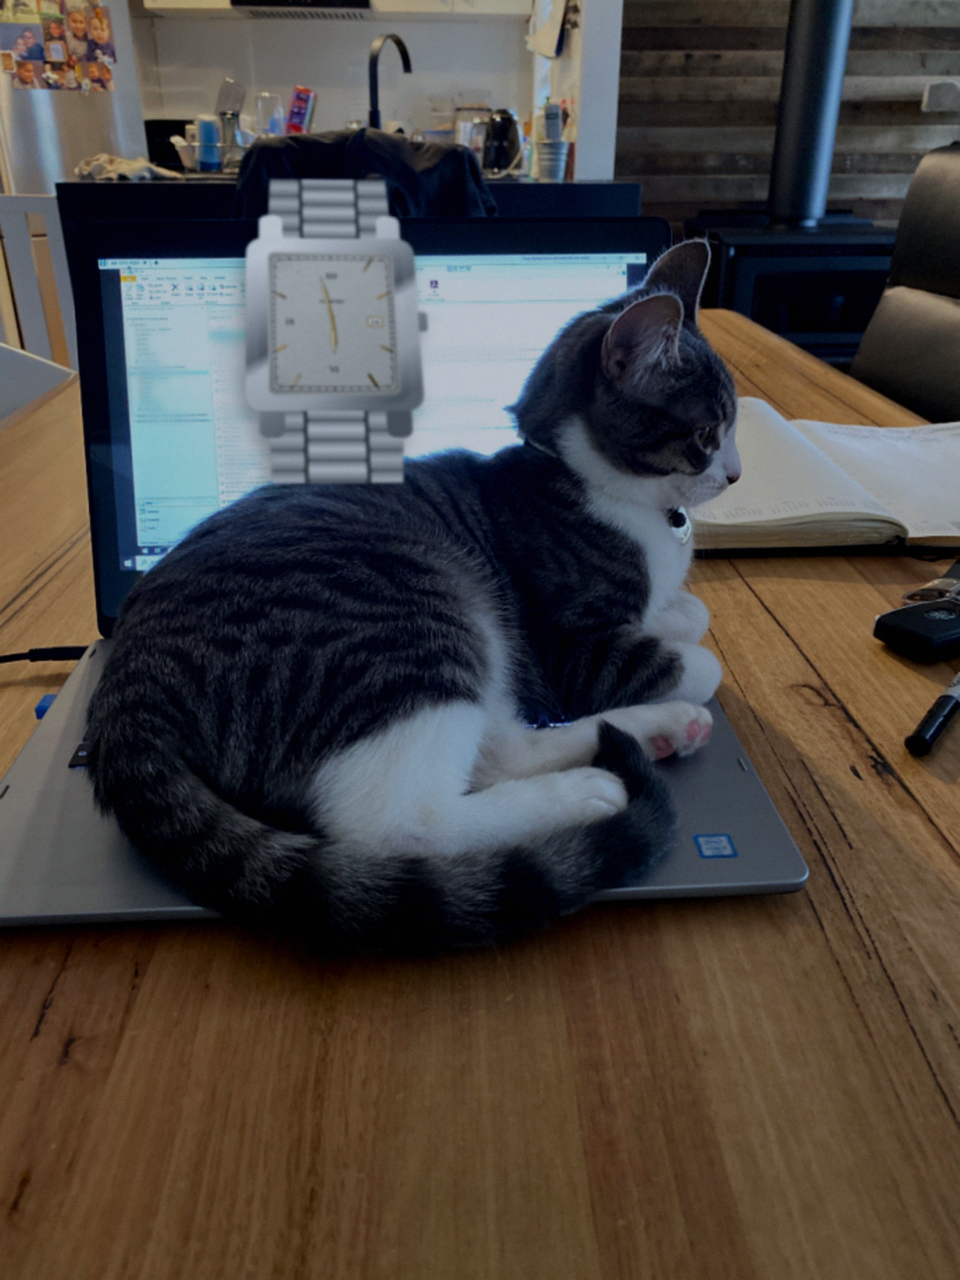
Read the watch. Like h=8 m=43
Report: h=5 m=58
